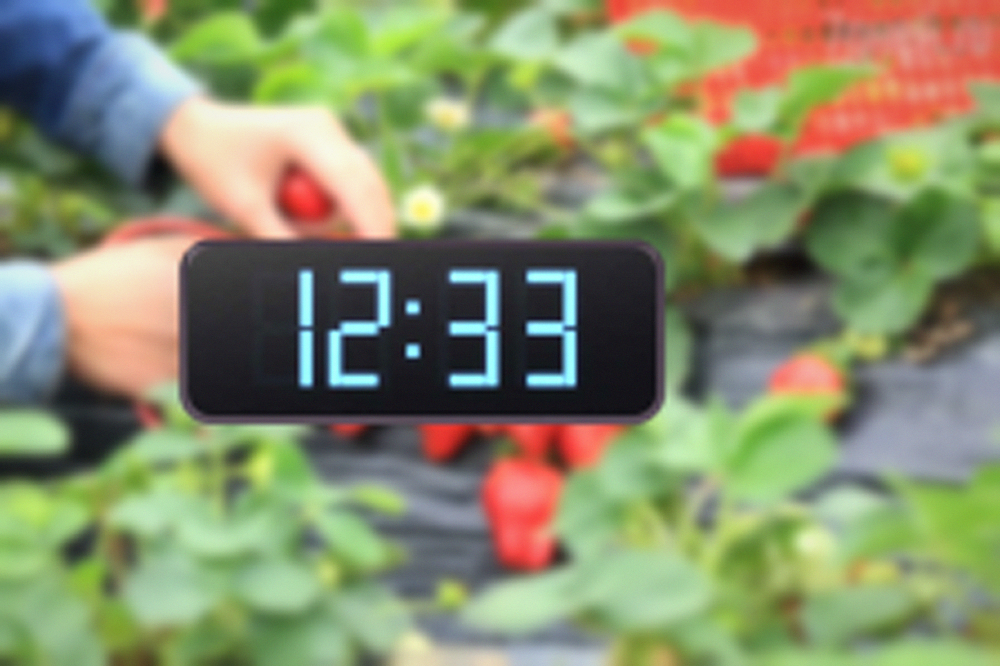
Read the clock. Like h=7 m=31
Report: h=12 m=33
